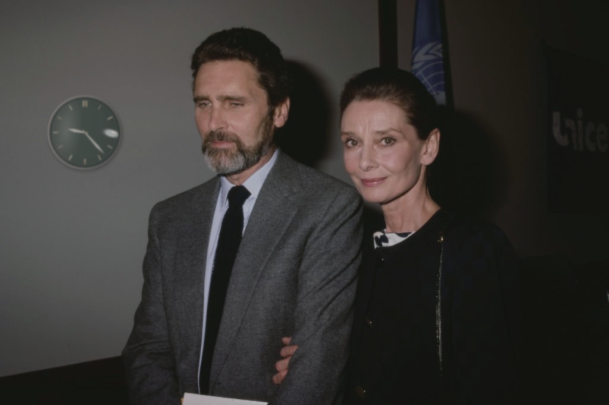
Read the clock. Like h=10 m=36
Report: h=9 m=23
